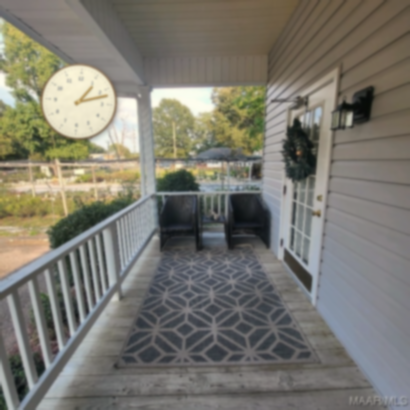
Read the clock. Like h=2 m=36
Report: h=1 m=12
